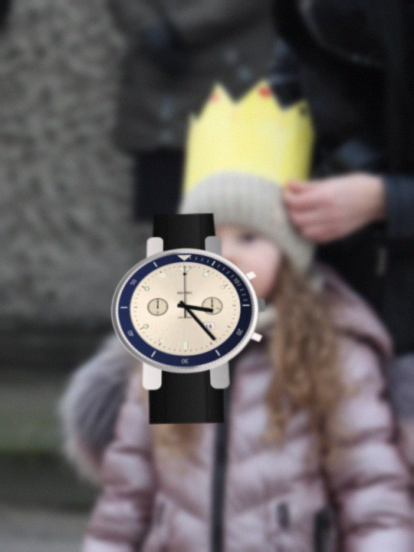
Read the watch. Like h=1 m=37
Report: h=3 m=24
